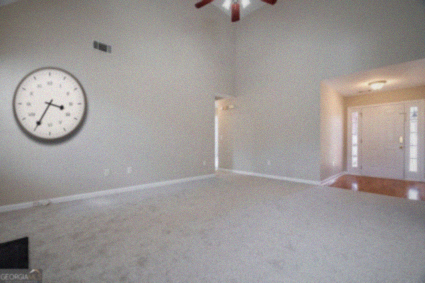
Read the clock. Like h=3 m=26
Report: h=3 m=35
